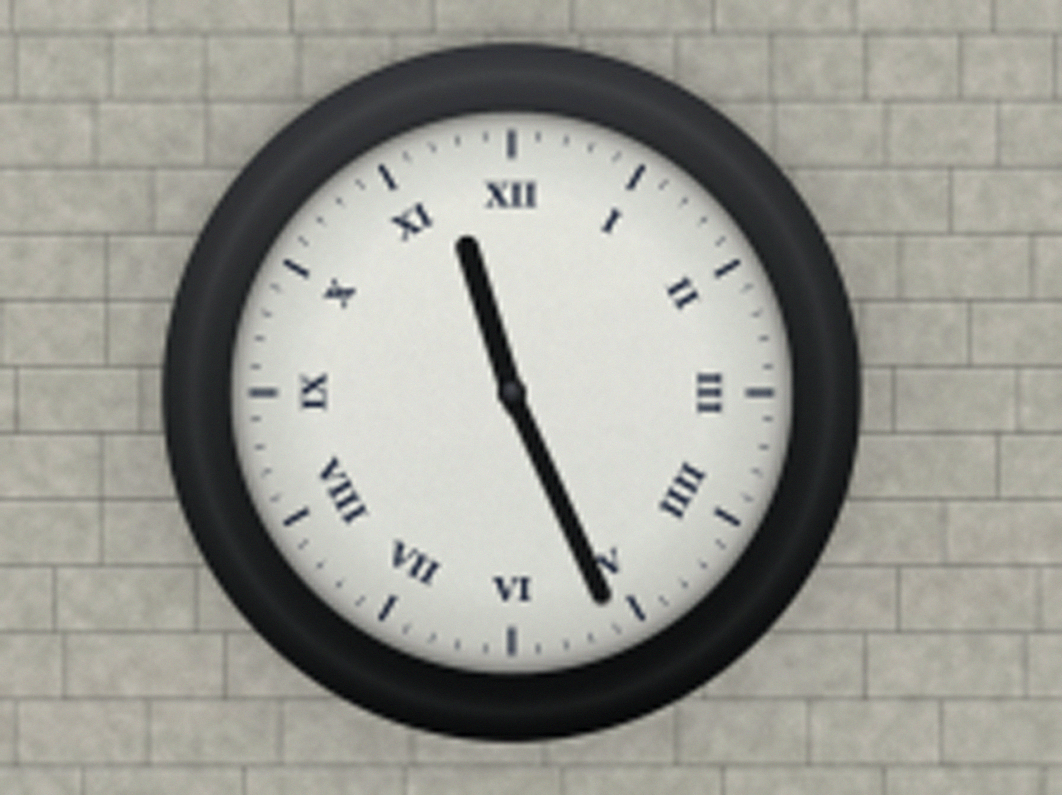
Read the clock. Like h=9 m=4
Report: h=11 m=26
